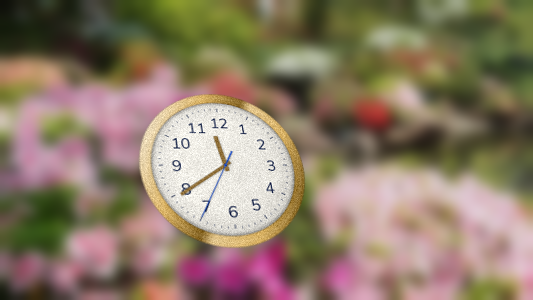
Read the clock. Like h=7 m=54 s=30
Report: h=11 m=39 s=35
